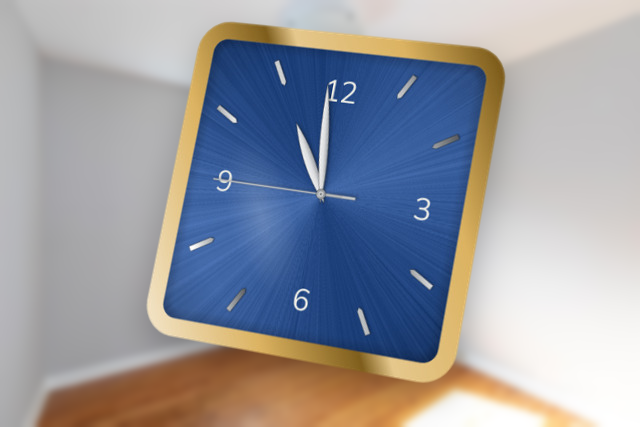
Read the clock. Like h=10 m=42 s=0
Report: h=10 m=58 s=45
